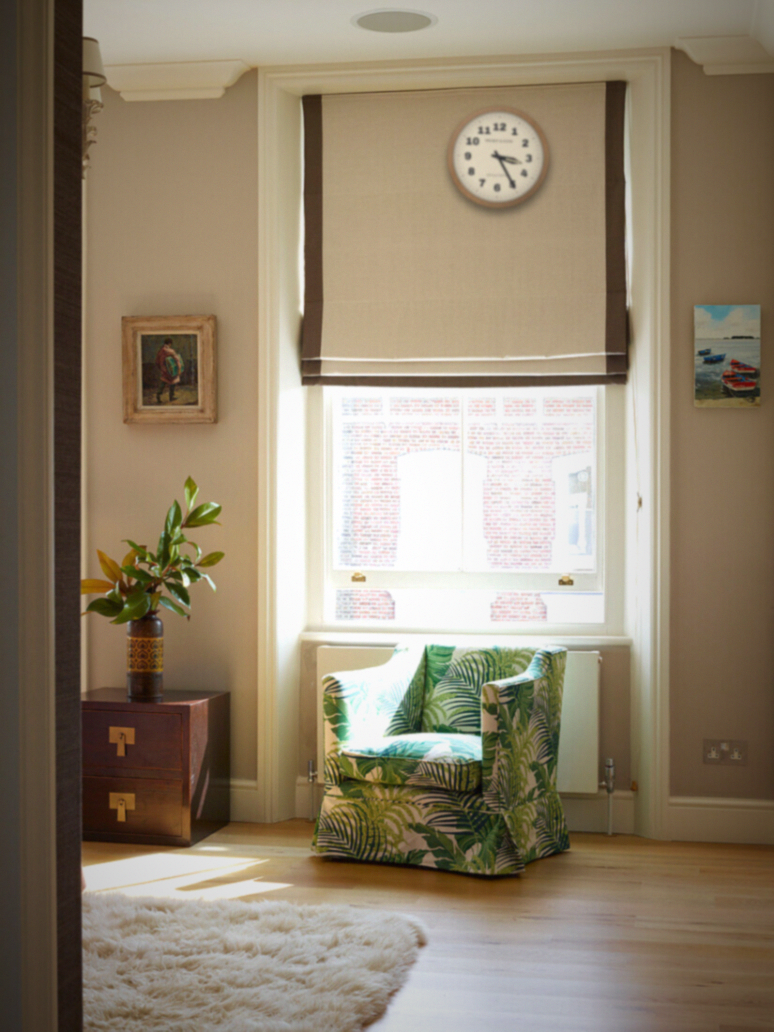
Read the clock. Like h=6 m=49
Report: h=3 m=25
